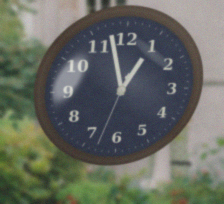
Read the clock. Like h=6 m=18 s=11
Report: h=12 m=57 s=33
